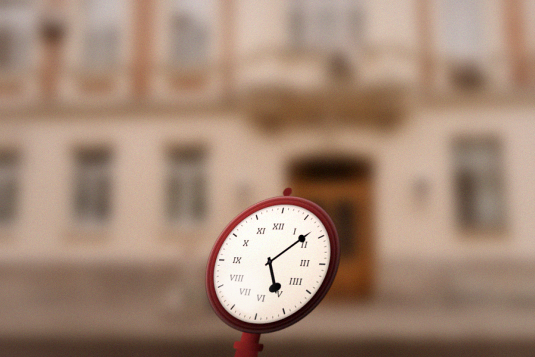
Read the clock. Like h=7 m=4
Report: h=5 m=8
